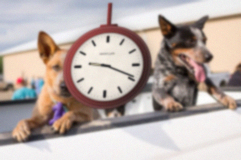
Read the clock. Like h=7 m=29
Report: h=9 m=19
